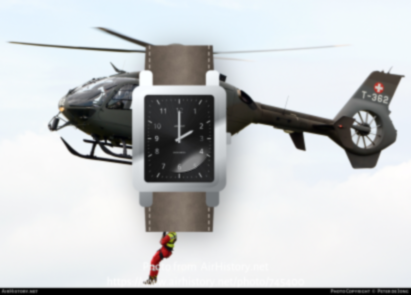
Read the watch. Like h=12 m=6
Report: h=2 m=0
